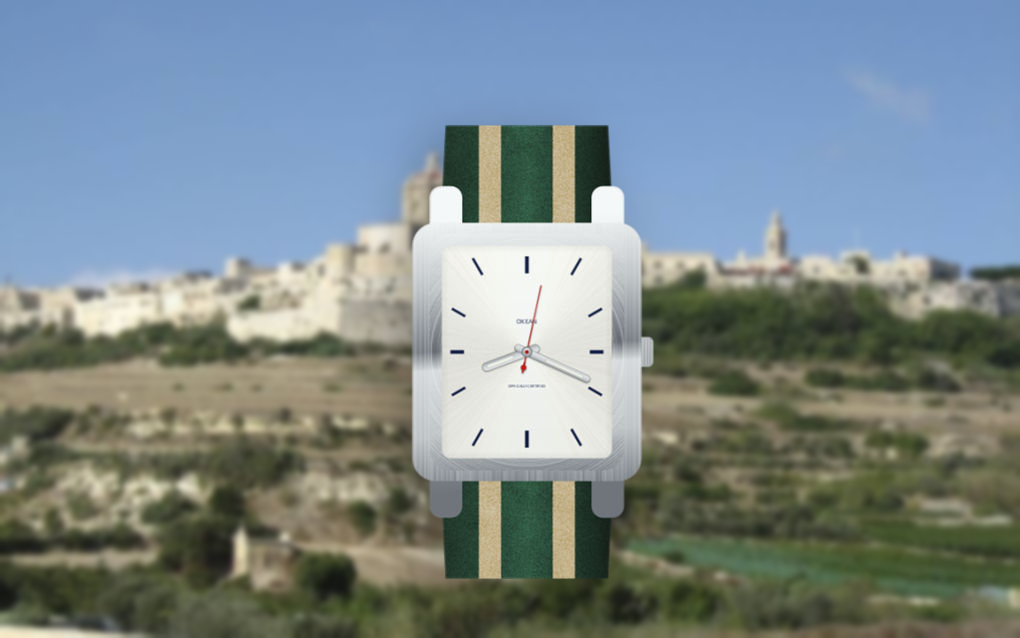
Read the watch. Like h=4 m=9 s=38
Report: h=8 m=19 s=2
